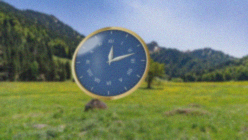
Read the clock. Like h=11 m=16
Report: h=12 m=12
